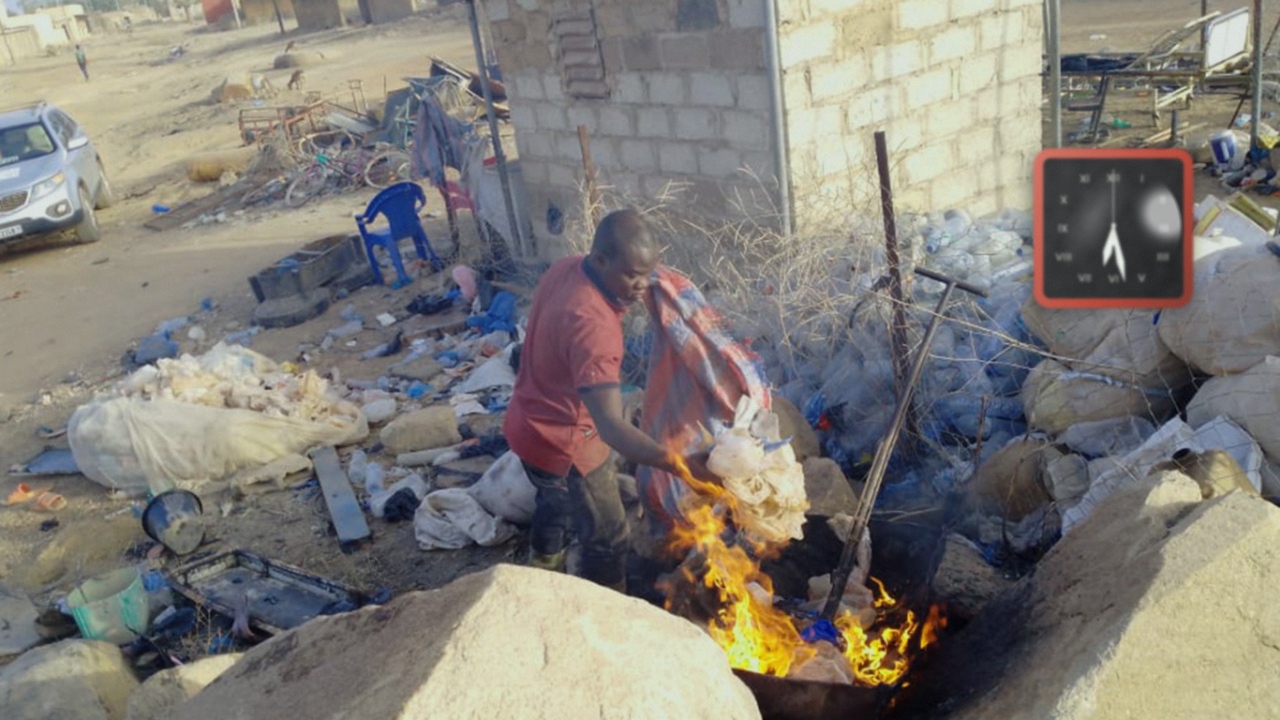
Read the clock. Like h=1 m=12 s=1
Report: h=6 m=28 s=0
